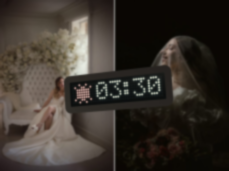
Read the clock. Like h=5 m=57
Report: h=3 m=30
